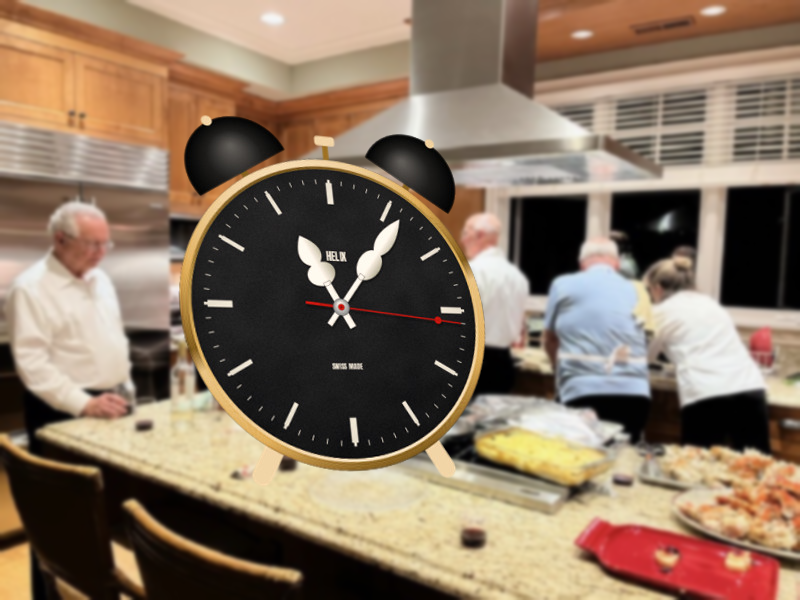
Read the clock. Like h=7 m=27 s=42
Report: h=11 m=6 s=16
